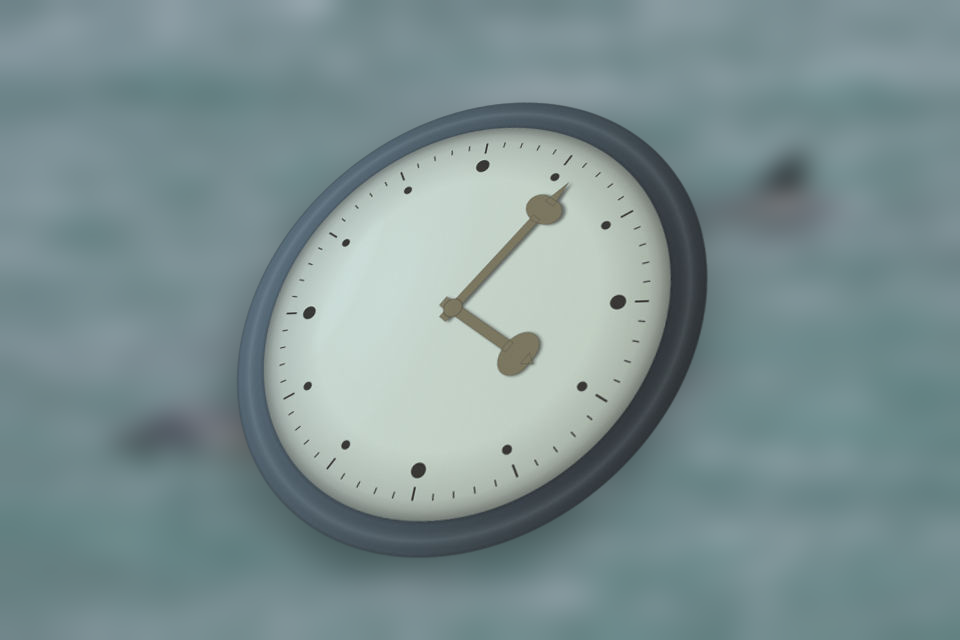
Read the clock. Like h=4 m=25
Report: h=4 m=6
